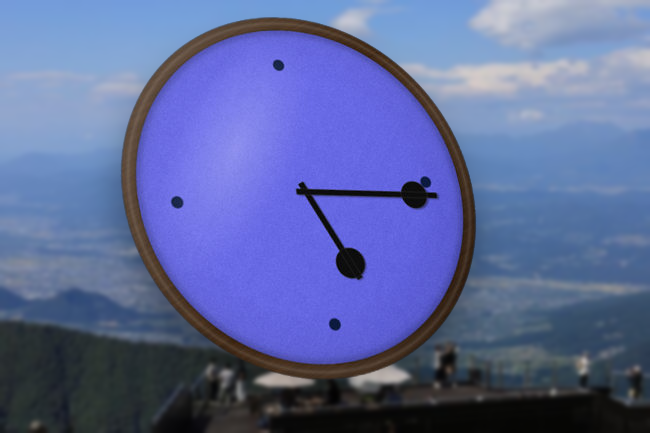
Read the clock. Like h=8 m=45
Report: h=5 m=16
